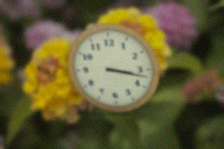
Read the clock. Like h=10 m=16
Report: h=3 m=17
